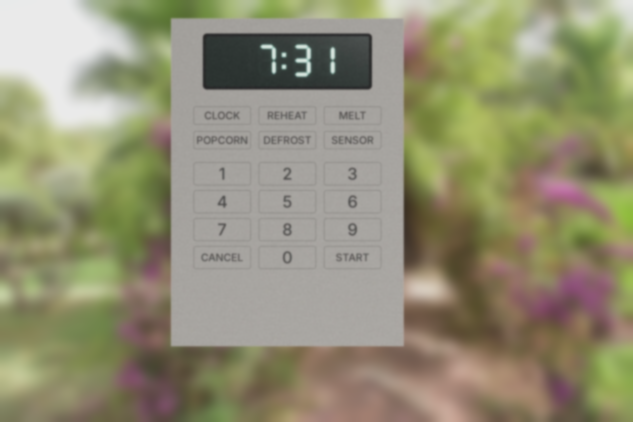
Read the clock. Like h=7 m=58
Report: h=7 m=31
